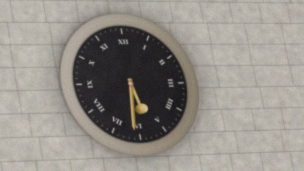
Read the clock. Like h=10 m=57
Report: h=5 m=31
